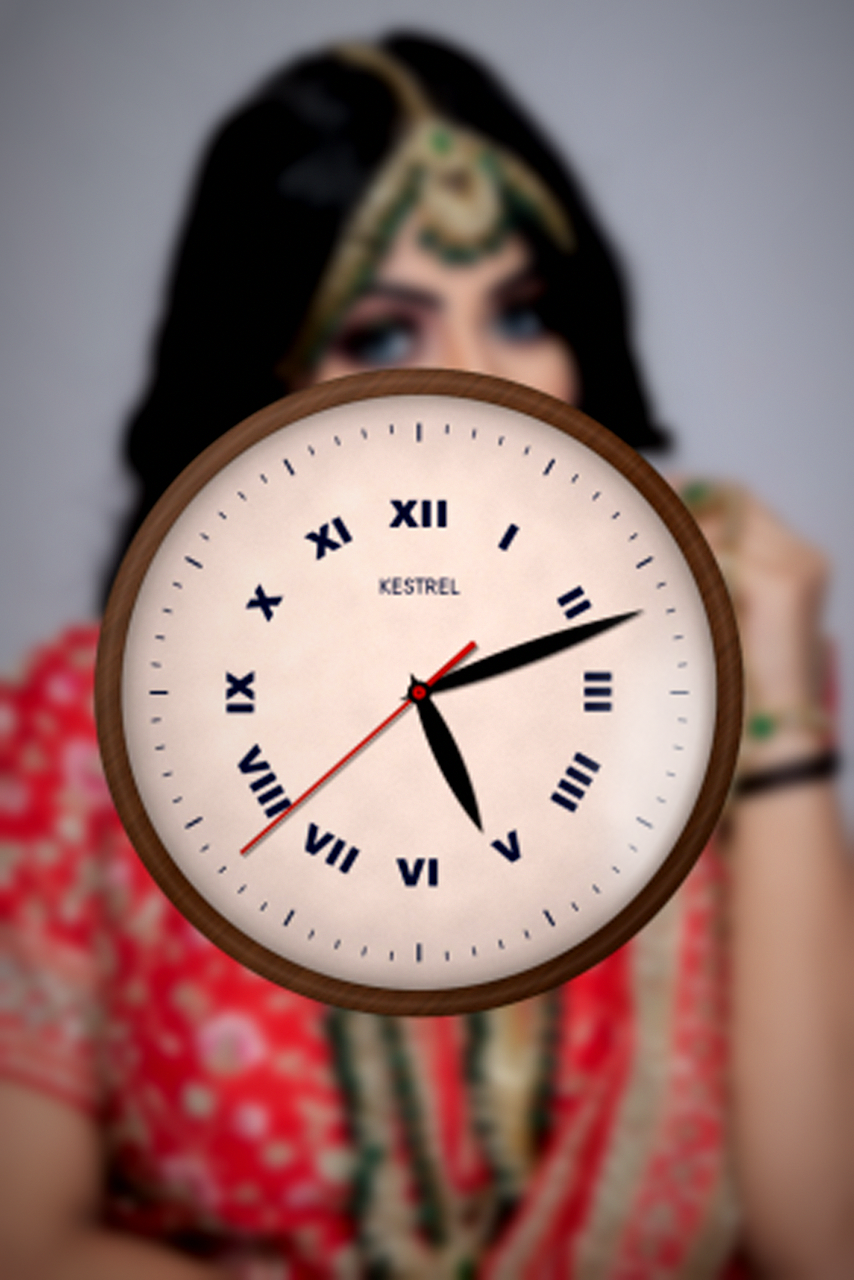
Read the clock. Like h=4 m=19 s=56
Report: h=5 m=11 s=38
